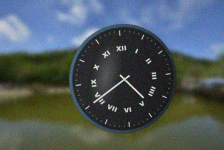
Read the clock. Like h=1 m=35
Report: h=4 m=40
